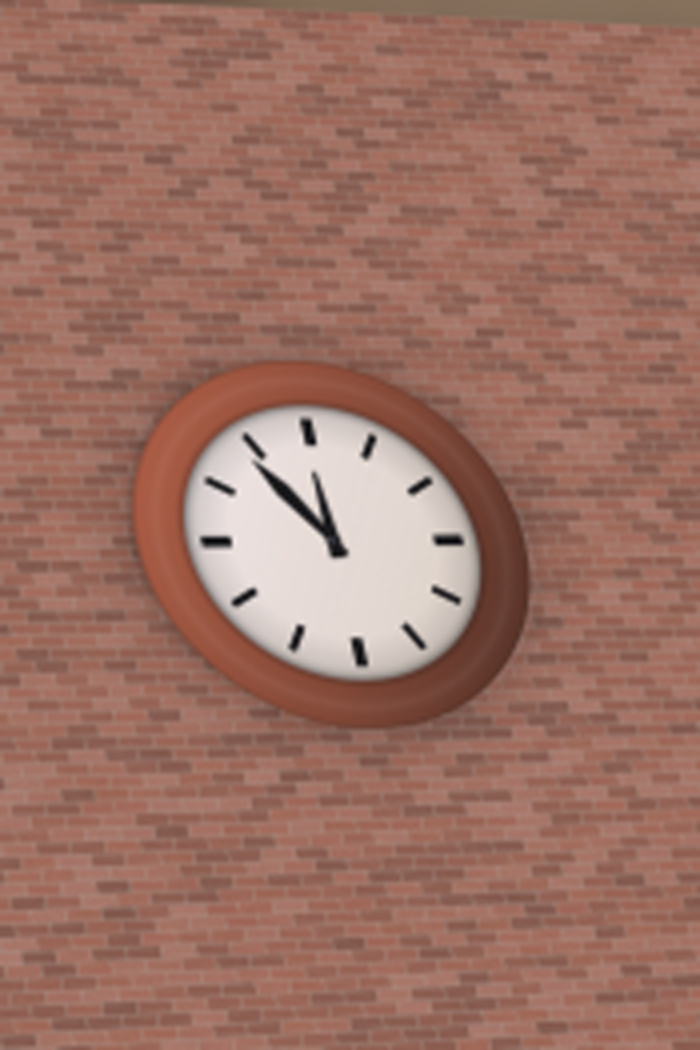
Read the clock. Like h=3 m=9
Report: h=11 m=54
